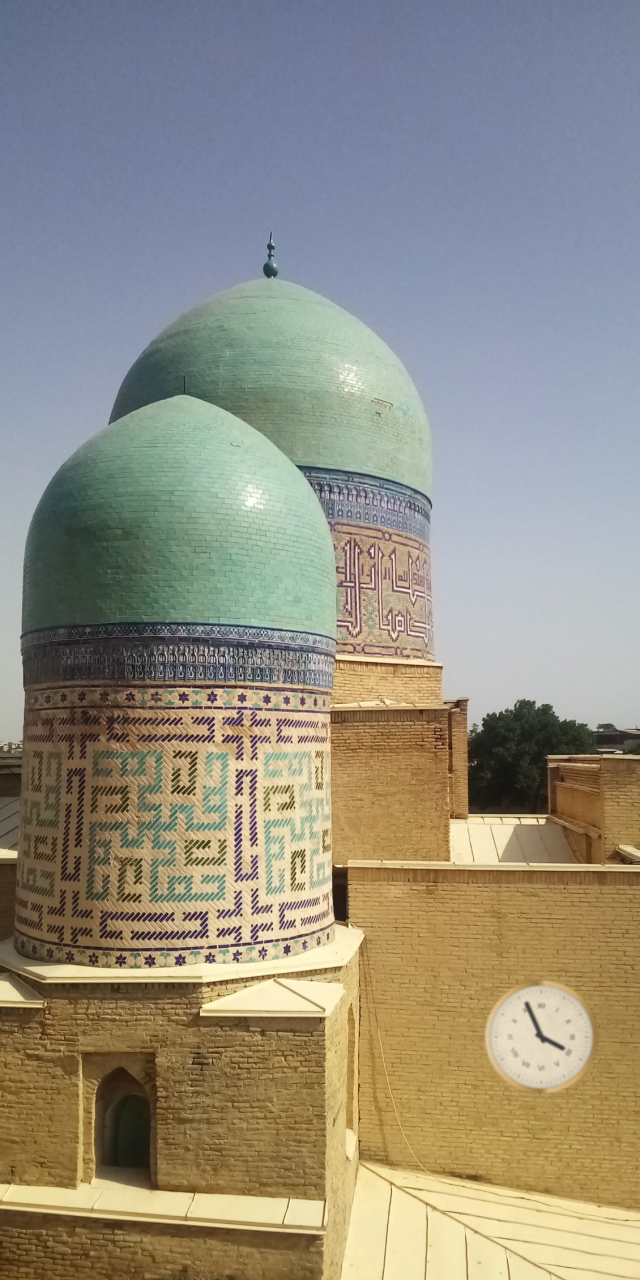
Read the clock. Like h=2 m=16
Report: h=3 m=56
